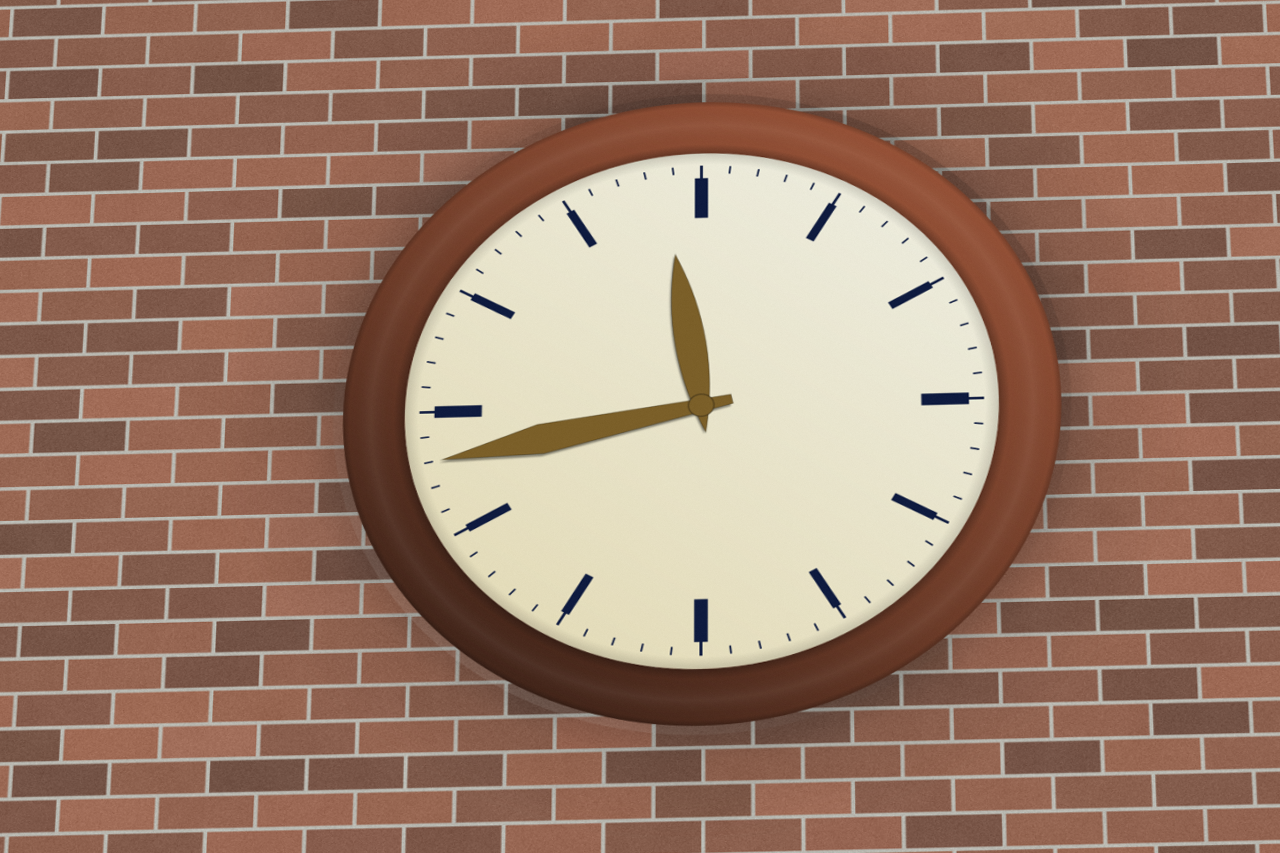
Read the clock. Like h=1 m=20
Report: h=11 m=43
